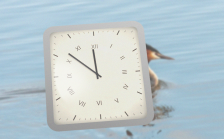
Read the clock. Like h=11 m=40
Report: h=11 m=52
